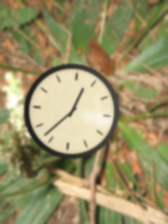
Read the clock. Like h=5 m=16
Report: h=12 m=37
